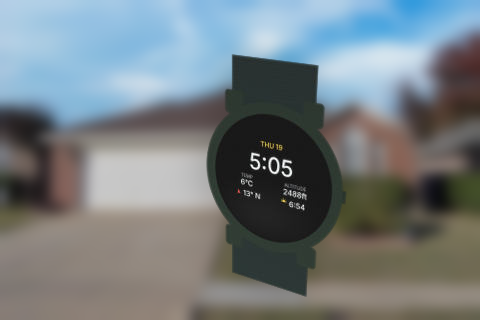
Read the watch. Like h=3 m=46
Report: h=5 m=5
